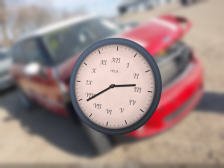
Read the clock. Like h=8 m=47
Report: h=2 m=39
